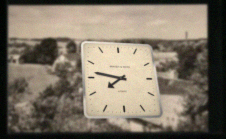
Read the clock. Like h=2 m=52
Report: h=7 m=47
